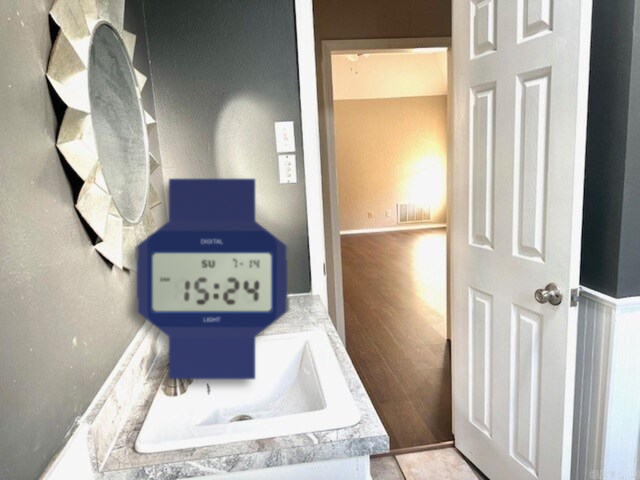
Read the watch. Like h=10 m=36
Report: h=15 m=24
